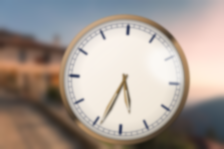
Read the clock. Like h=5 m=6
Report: h=5 m=34
